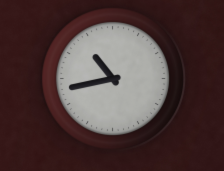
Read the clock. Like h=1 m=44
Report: h=10 m=43
